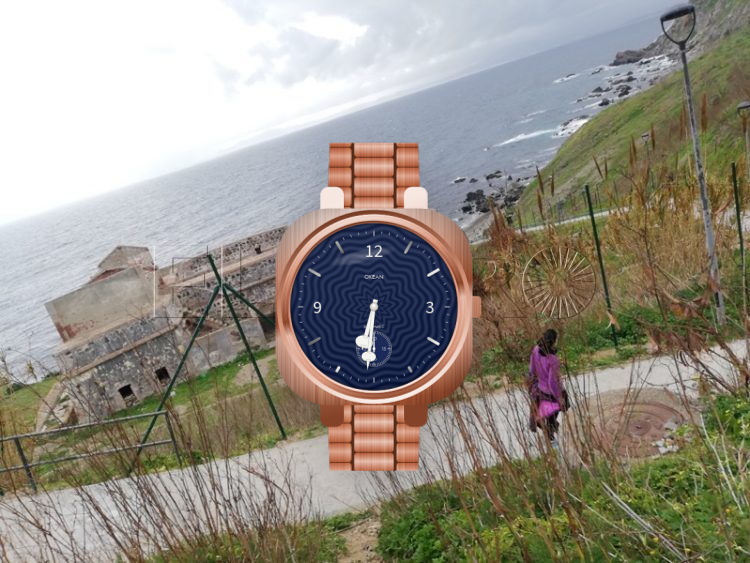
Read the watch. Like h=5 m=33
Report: h=6 m=31
